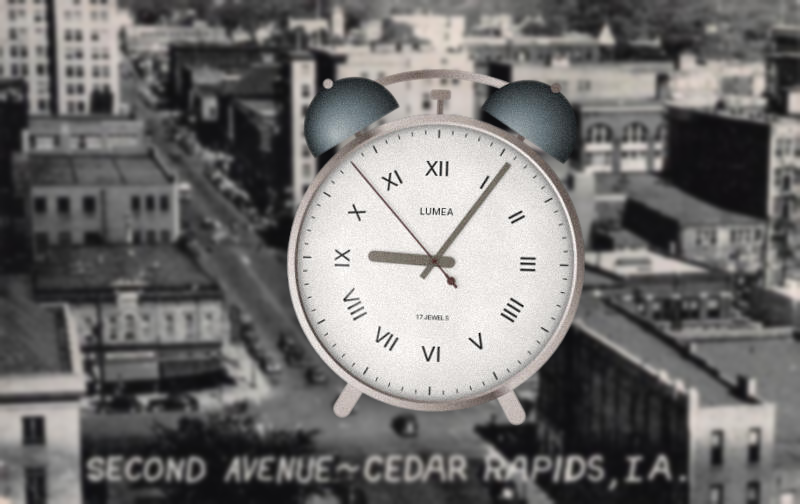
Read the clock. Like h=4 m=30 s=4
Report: h=9 m=5 s=53
